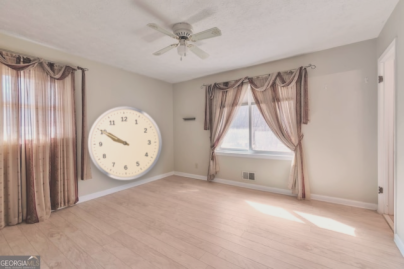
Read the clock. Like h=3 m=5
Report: h=9 m=50
